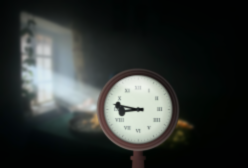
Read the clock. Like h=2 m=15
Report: h=8 m=47
